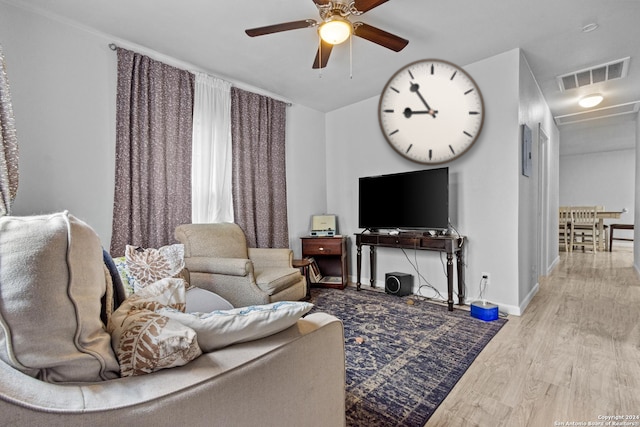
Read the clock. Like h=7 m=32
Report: h=8 m=54
